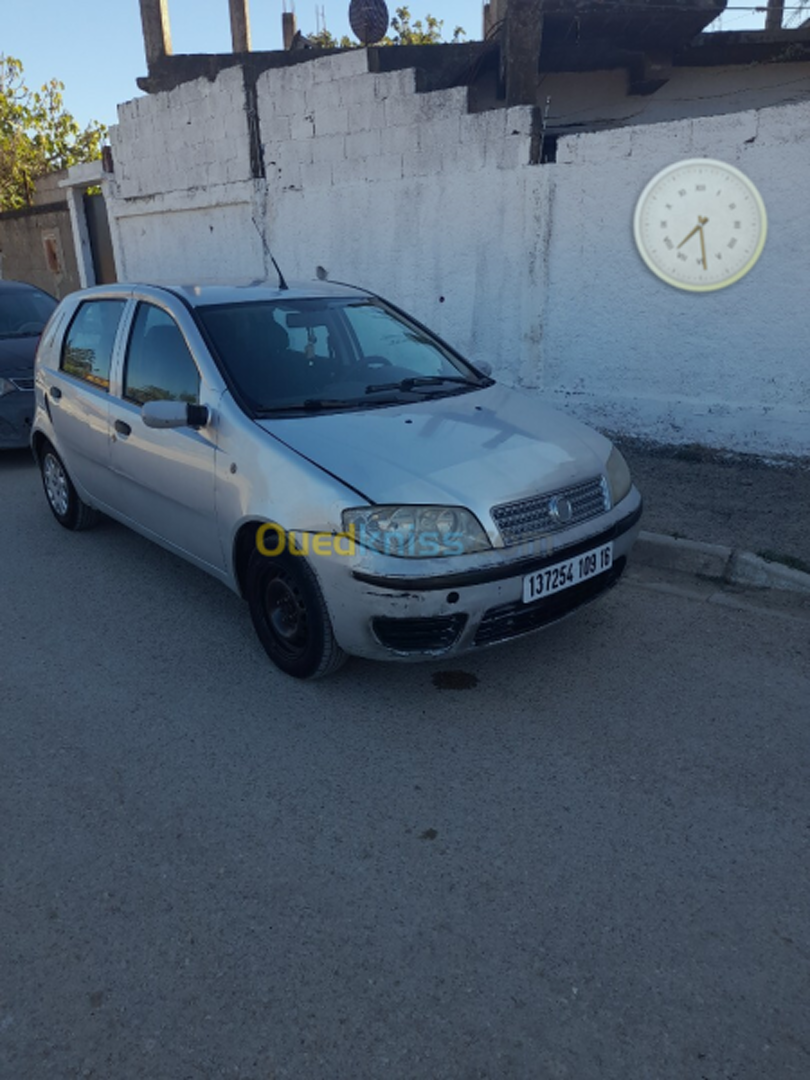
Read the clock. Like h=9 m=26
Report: h=7 m=29
